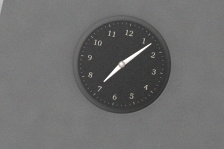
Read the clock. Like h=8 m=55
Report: h=7 m=7
